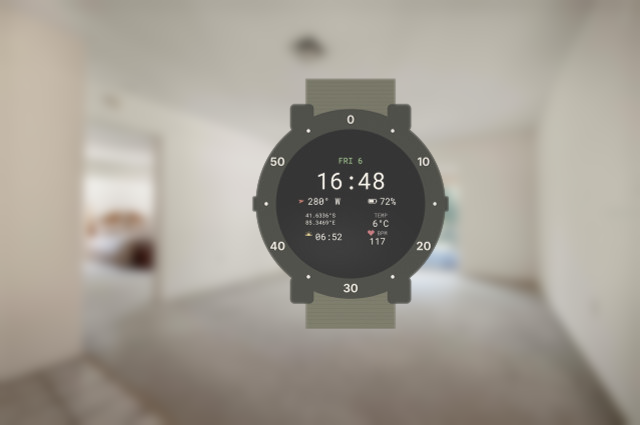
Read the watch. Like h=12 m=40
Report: h=16 m=48
